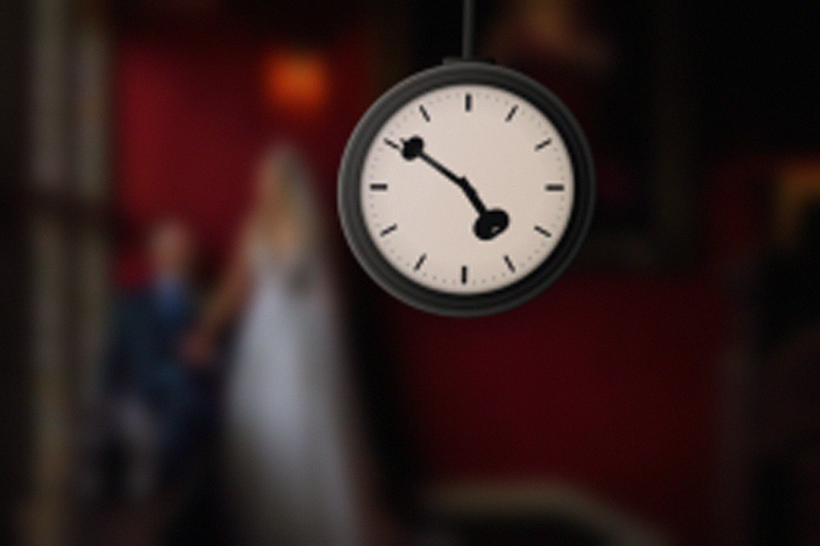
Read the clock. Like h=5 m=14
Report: h=4 m=51
